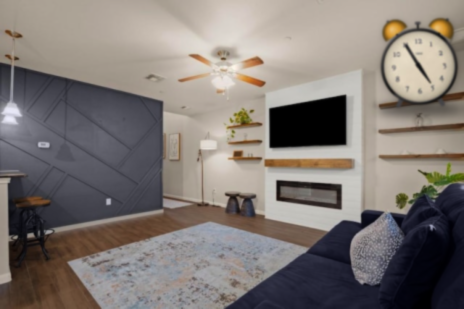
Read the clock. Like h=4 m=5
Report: h=4 m=55
